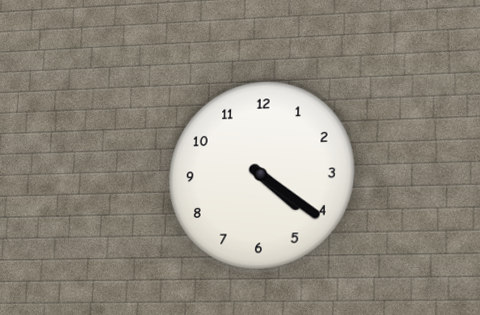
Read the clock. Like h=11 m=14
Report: h=4 m=21
